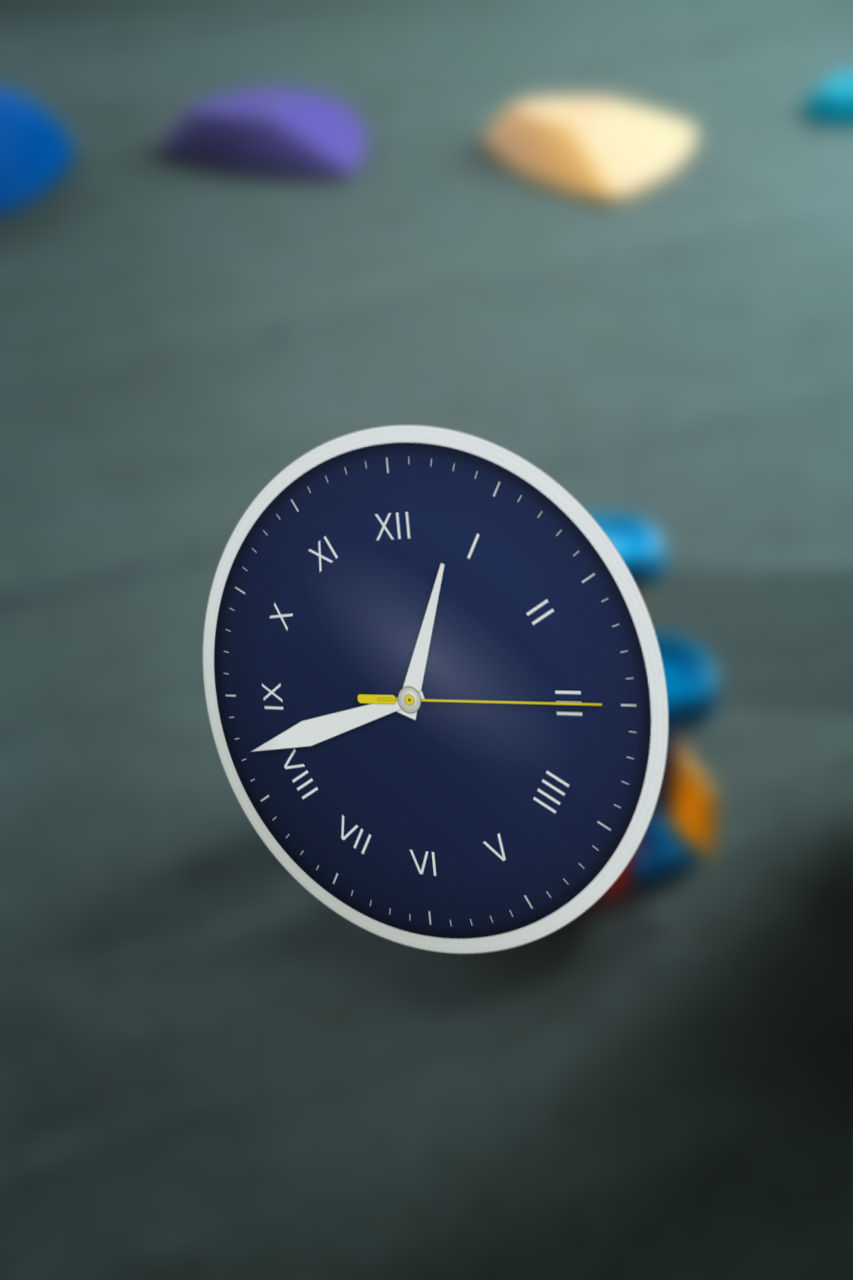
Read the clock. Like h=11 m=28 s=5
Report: h=12 m=42 s=15
